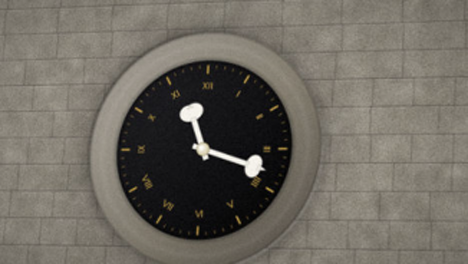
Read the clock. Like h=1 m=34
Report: h=11 m=18
